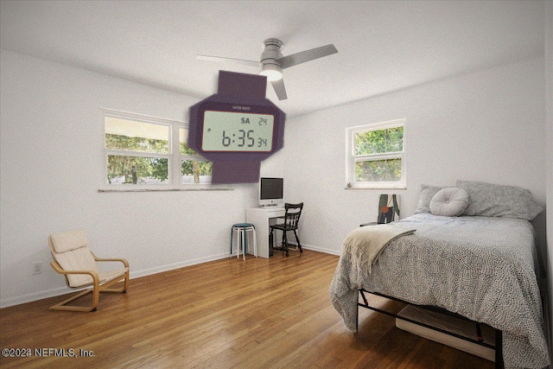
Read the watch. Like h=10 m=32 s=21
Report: h=6 m=35 s=34
